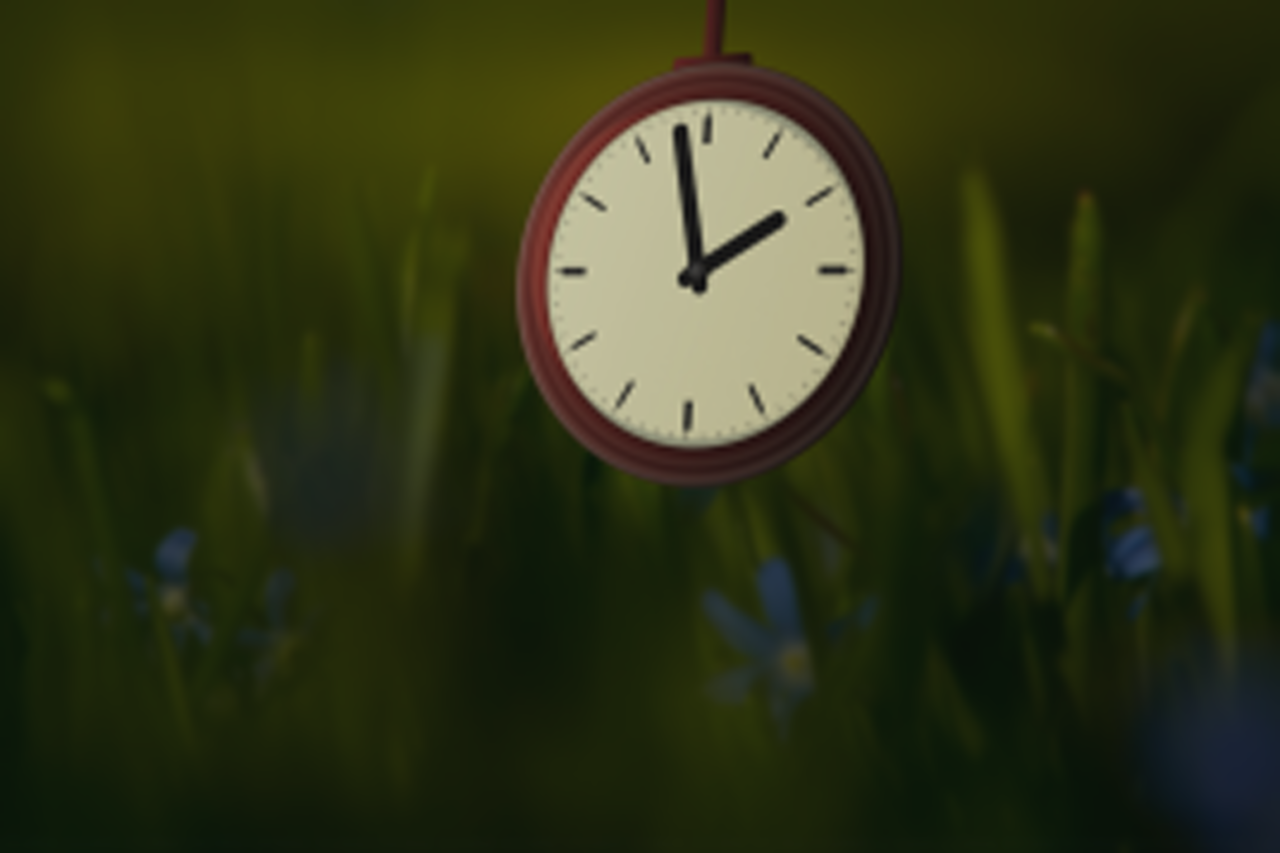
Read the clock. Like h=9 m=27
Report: h=1 m=58
